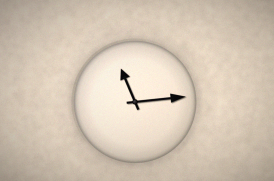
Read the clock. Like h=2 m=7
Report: h=11 m=14
